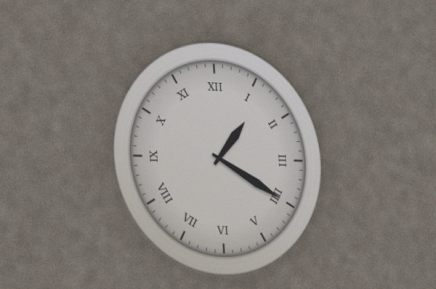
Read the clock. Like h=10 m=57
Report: h=1 m=20
